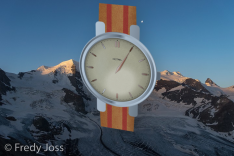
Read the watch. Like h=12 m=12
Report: h=1 m=5
